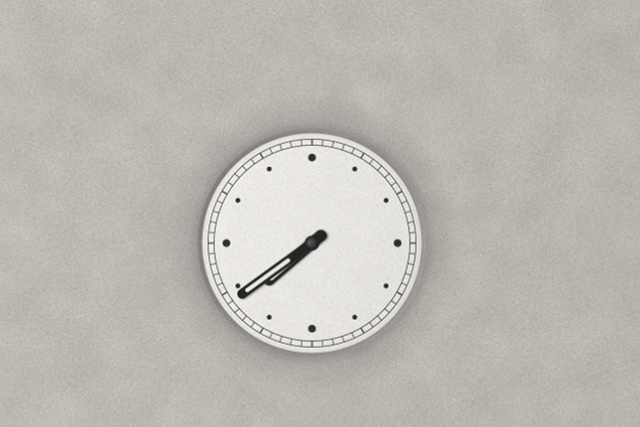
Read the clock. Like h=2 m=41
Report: h=7 m=39
